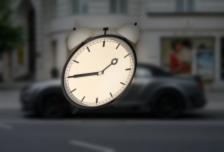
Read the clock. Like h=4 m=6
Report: h=1 m=45
